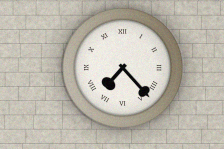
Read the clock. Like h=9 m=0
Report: h=7 m=23
